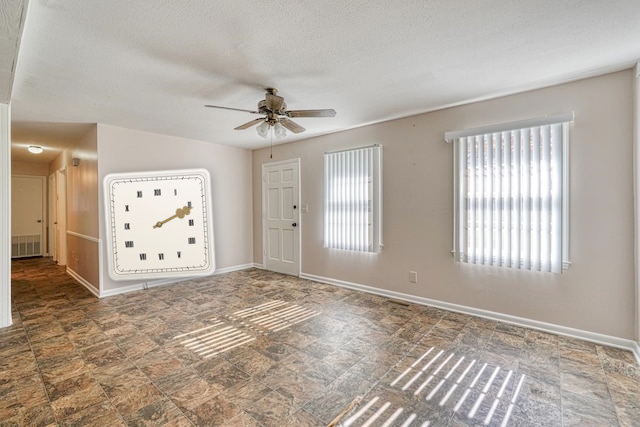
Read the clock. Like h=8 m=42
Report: h=2 m=11
